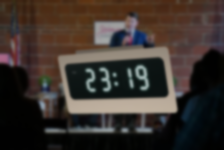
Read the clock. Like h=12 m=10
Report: h=23 m=19
